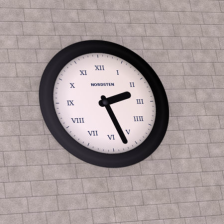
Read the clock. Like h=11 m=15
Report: h=2 m=27
